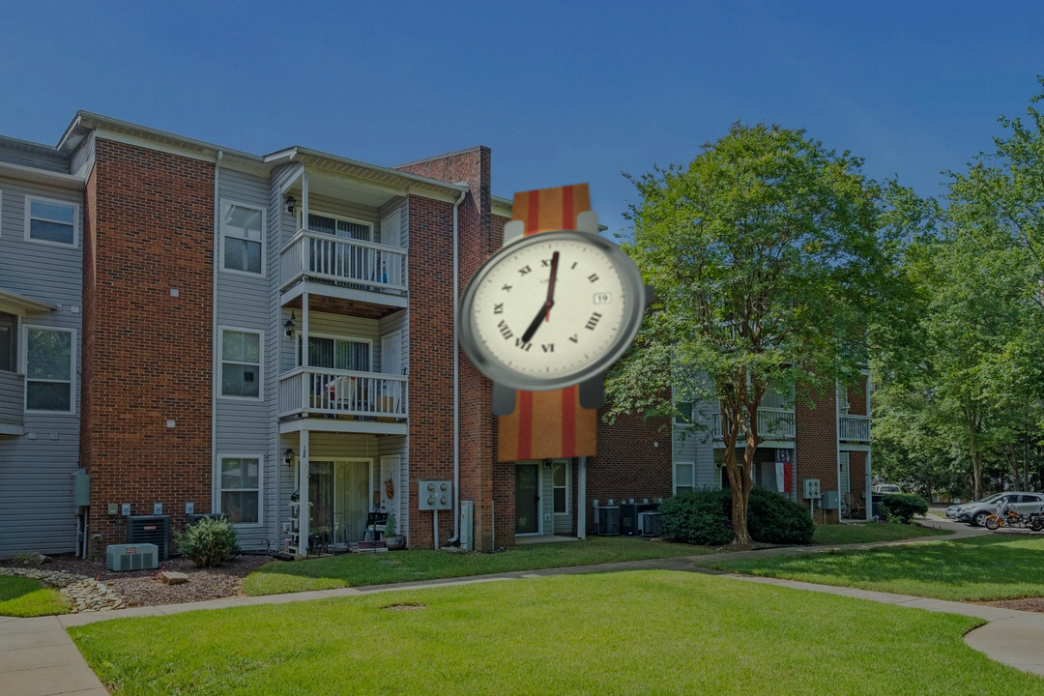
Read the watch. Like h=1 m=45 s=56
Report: h=7 m=1 s=1
